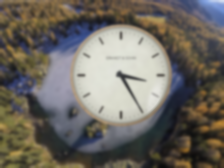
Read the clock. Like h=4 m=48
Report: h=3 m=25
